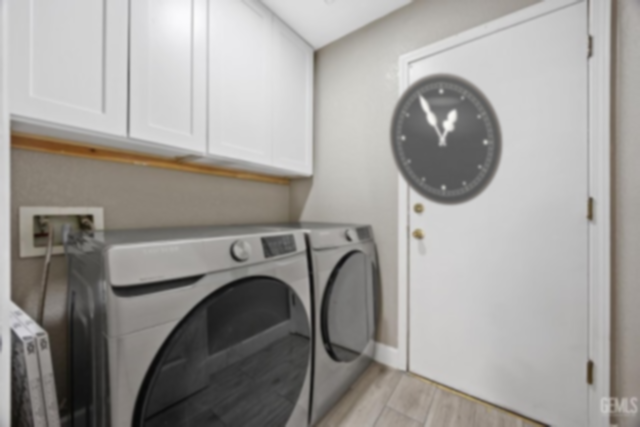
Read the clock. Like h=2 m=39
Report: h=12 m=55
